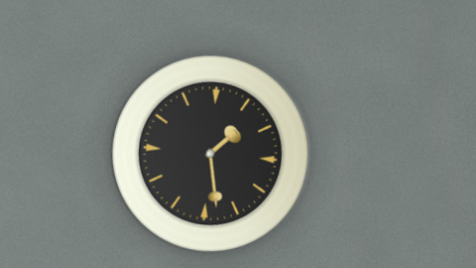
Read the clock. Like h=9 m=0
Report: h=1 m=28
